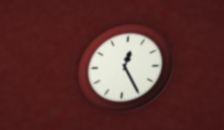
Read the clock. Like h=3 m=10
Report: h=12 m=25
